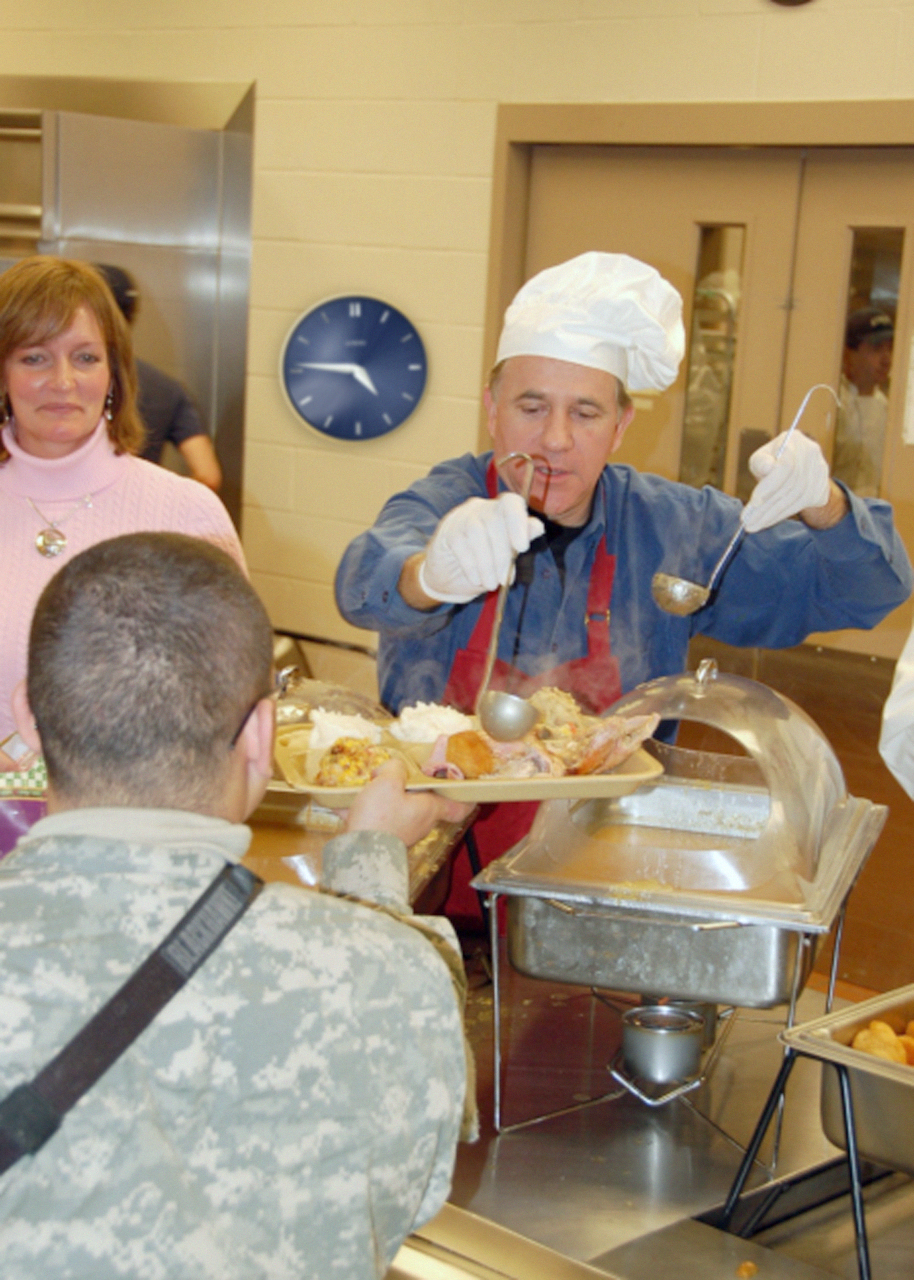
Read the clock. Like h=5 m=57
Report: h=4 m=46
